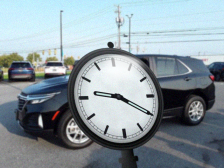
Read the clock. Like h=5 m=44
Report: h=9 m=20
